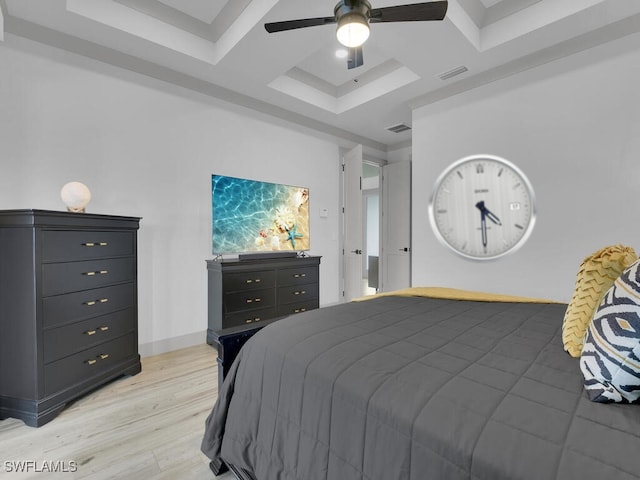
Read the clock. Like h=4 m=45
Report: h=4 m=30
